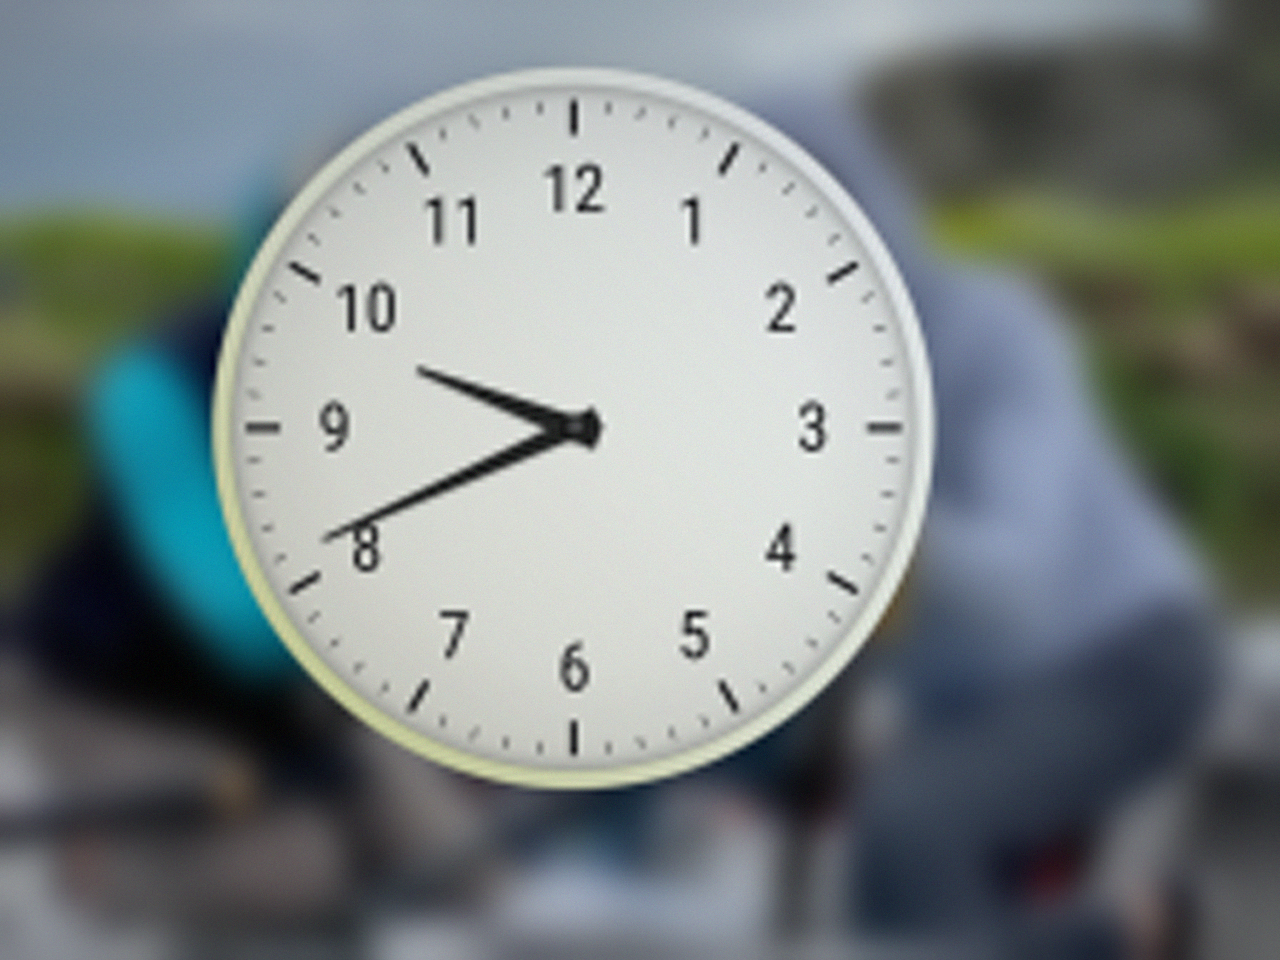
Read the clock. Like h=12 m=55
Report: h=9 m=41
